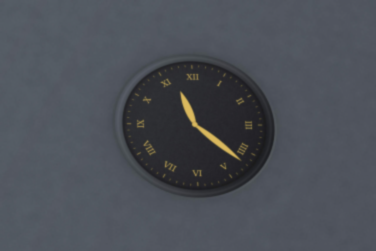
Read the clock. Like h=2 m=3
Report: h=11 m=22
